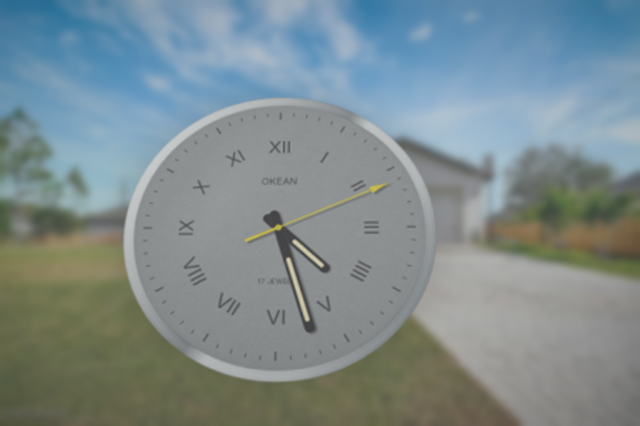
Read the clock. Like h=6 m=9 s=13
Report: h=4 m=27 s=11
